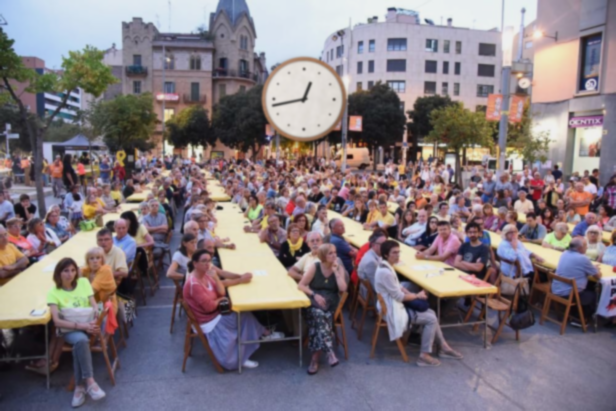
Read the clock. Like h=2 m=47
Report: h=12 m=43
